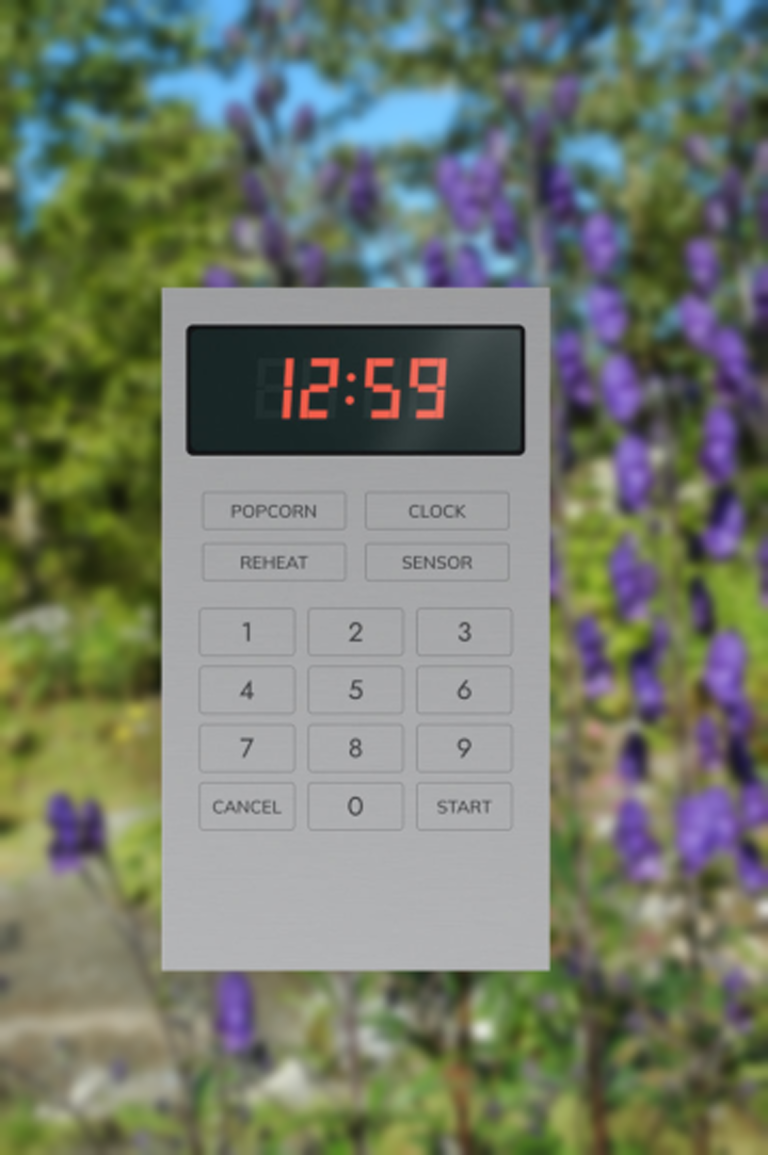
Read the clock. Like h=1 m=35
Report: h=12 m=59
